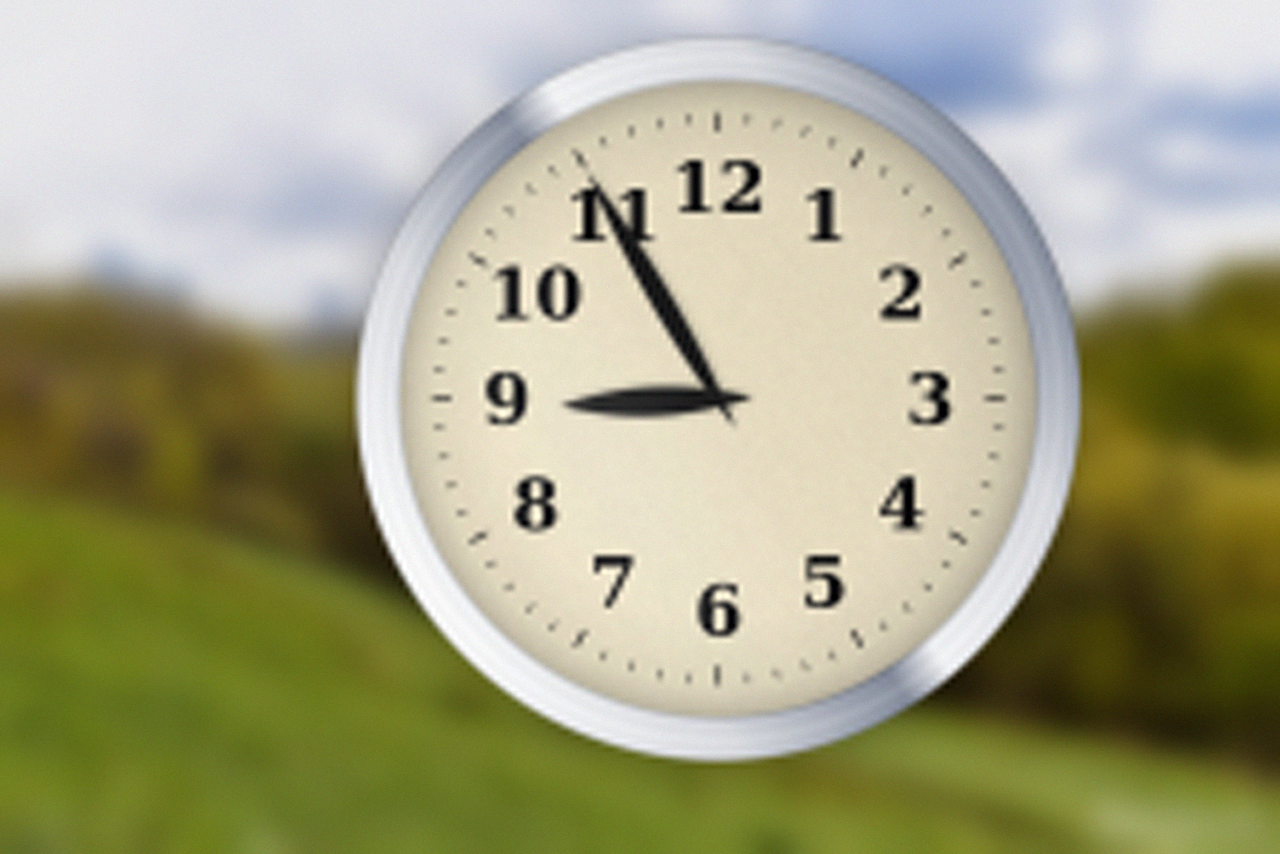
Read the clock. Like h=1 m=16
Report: h=8 m=55
